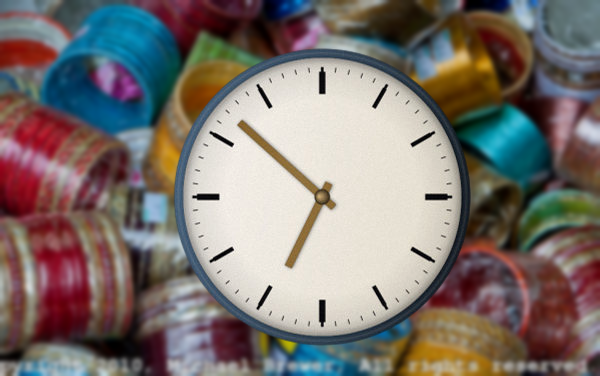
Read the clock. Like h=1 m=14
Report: h=6 m=52
